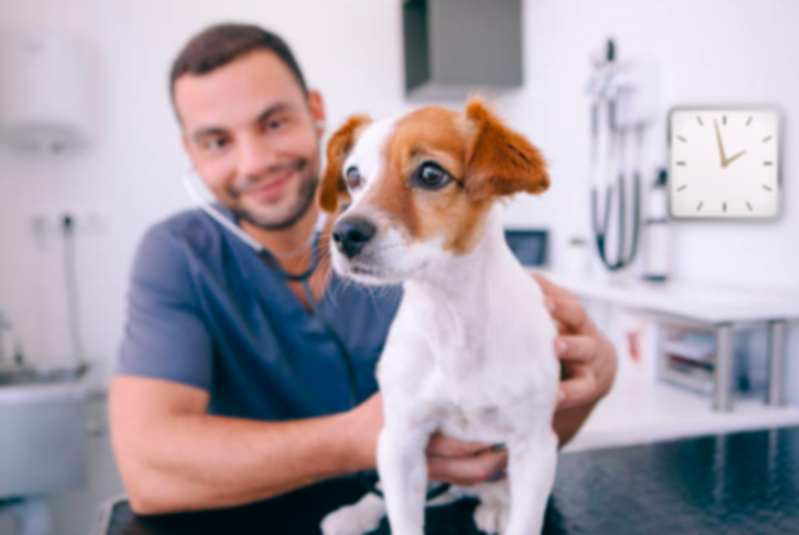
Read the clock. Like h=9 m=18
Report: h=1 m=58
